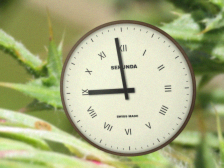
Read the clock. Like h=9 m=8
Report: h=8 m=59
